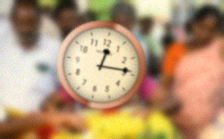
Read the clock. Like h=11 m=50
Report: h=12 m=14
